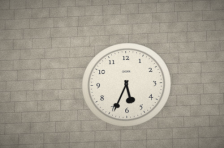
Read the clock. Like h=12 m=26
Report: h=5 m=34
